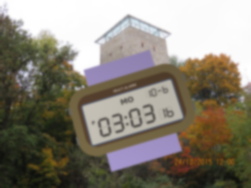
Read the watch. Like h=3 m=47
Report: h=3 m=3
